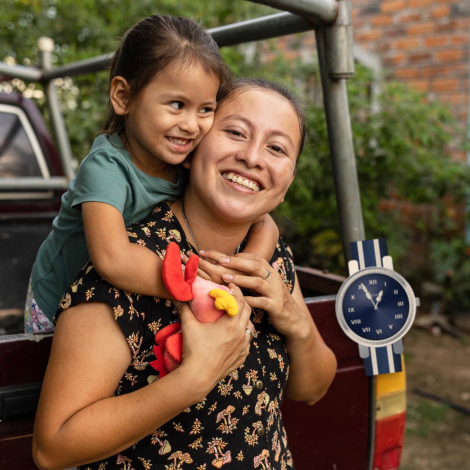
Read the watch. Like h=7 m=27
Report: h=12 m=56
